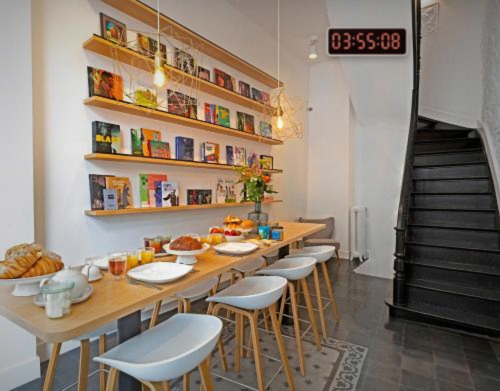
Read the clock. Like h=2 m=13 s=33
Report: h=3 m=55 s=8
